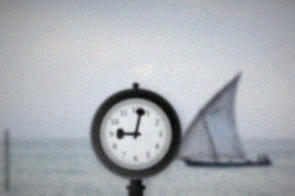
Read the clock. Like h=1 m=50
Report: h=9 m=2
